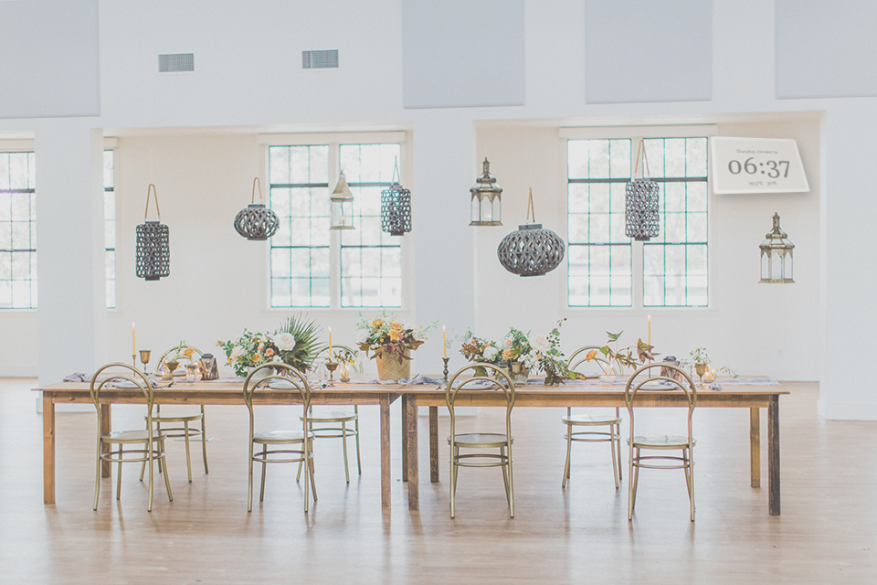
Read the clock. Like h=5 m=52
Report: h=6 m=37
